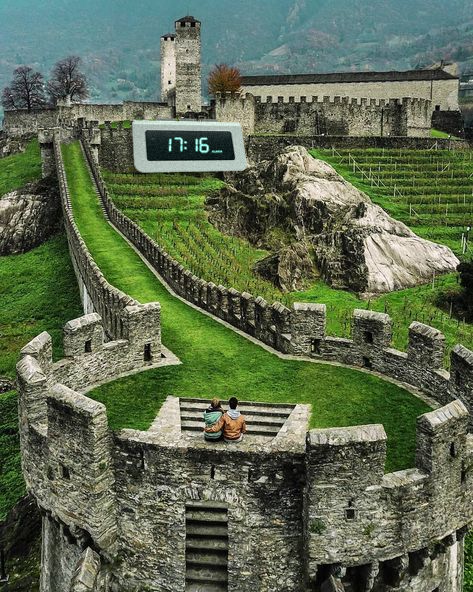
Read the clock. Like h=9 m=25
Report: h=17 m=16
